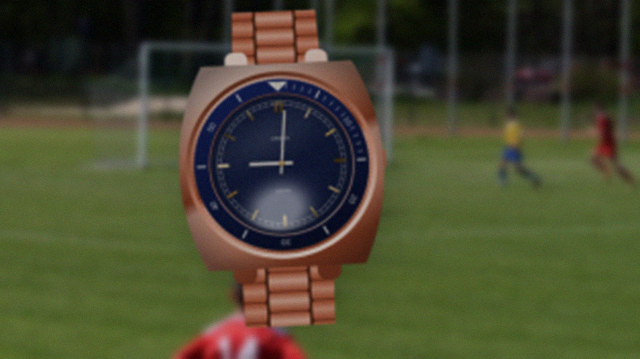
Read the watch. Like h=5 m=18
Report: h=9 m=1
